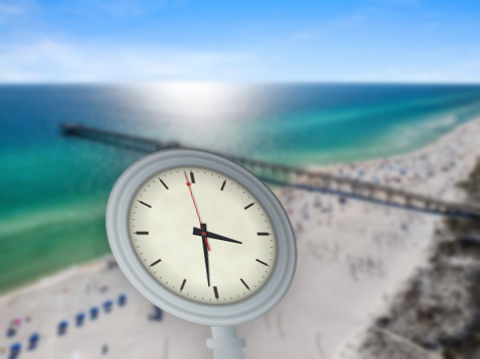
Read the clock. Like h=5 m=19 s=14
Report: h=3 m=30 s=59
